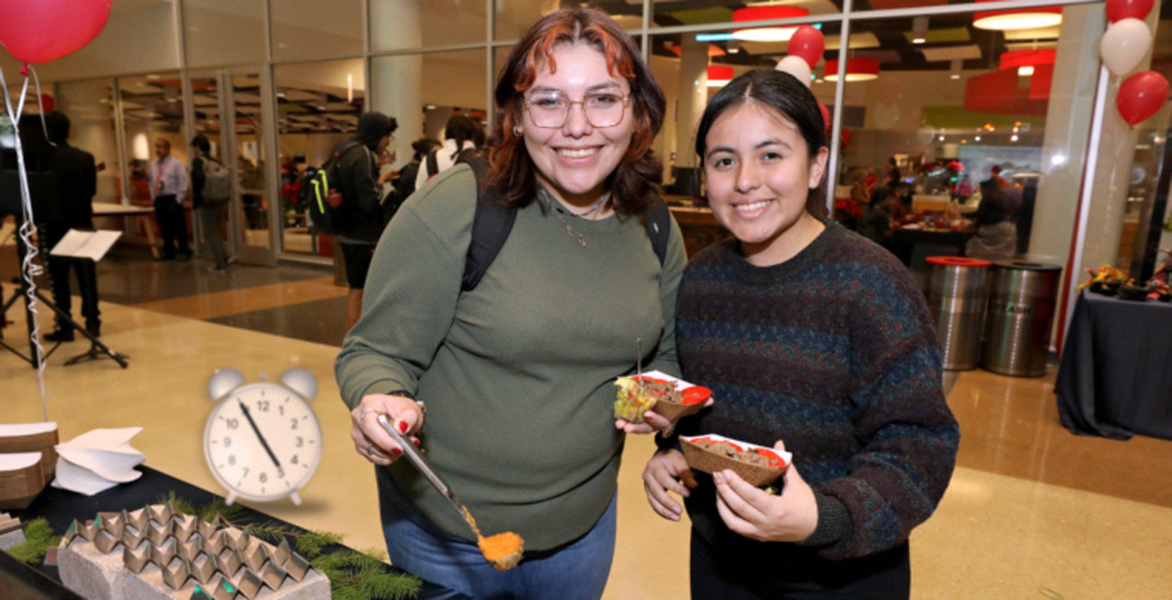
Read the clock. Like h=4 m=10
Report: h=4 m=55
